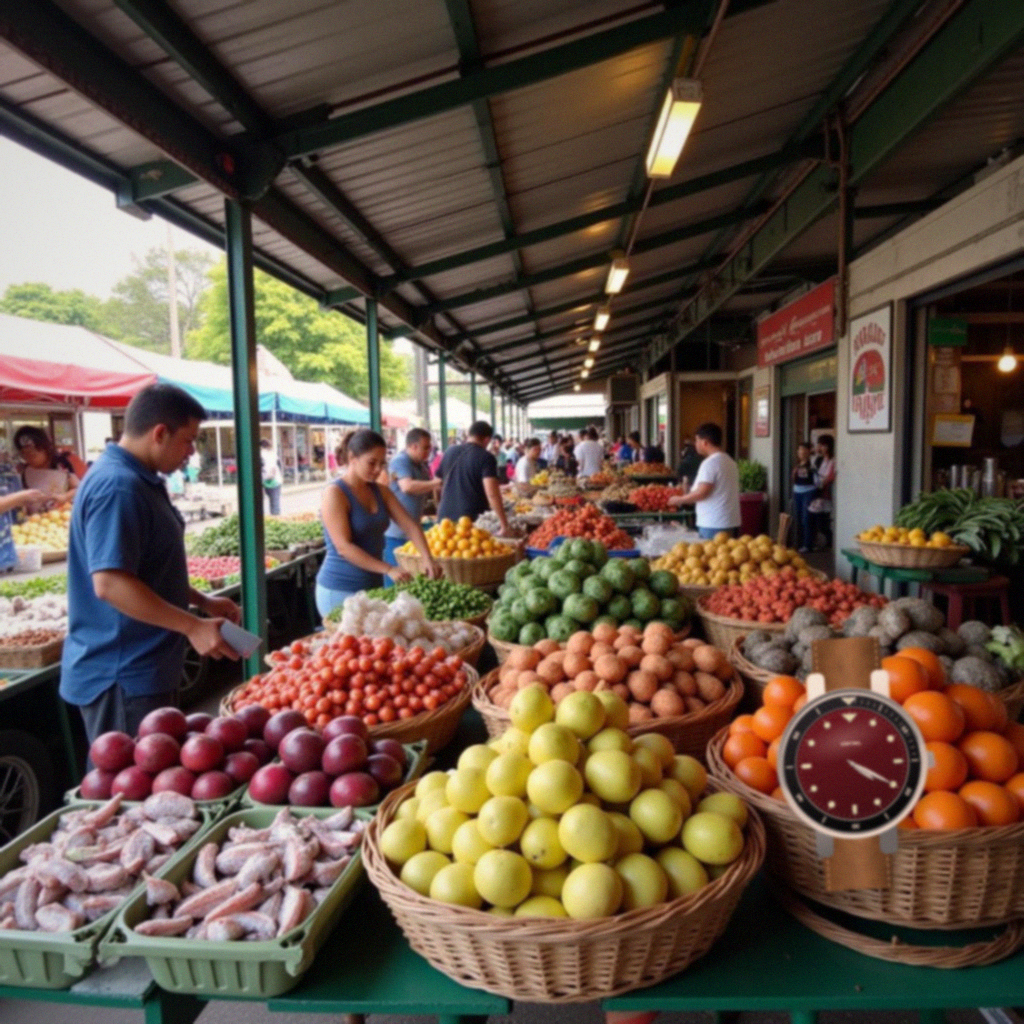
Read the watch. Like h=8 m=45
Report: h=4 m=20
